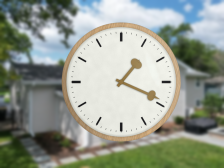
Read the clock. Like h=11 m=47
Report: h=1 m=19
